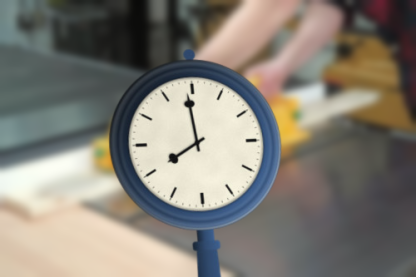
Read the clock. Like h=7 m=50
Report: h=7 m=59
